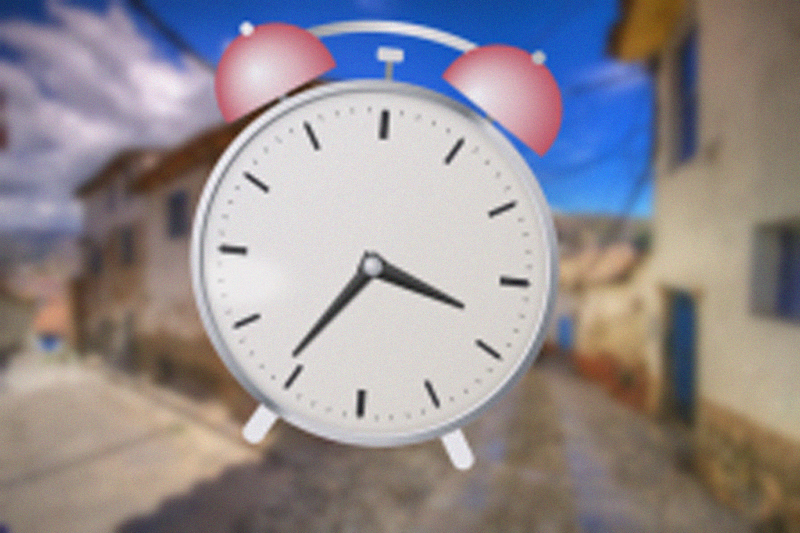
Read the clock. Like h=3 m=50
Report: h=3 m=36
